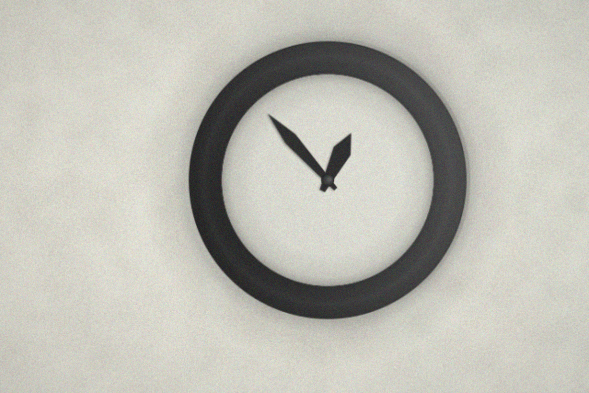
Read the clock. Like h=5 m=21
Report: h=12 m=53
